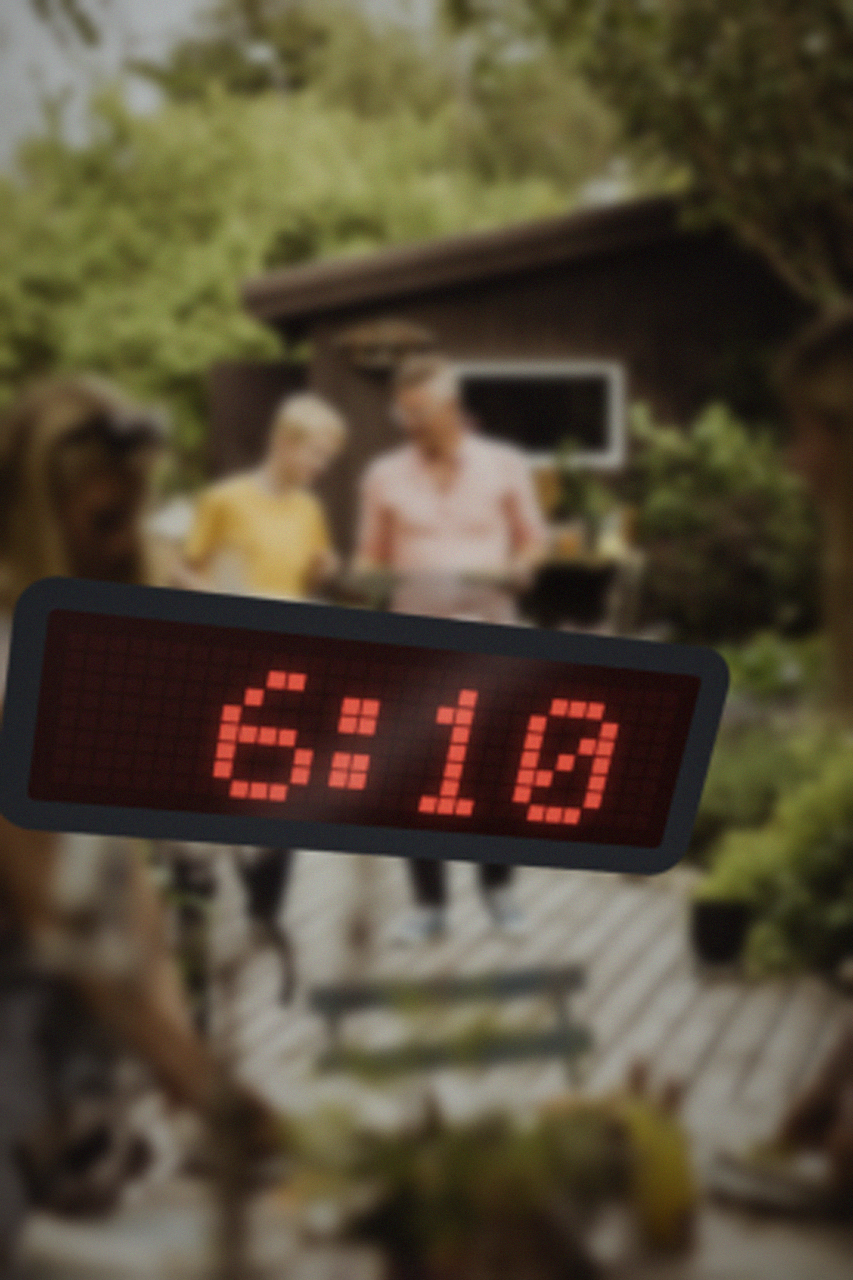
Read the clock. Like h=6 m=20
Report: h=6 m=10
